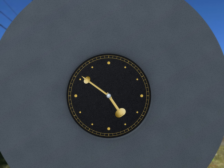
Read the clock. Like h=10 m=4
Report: h=4 m=51
